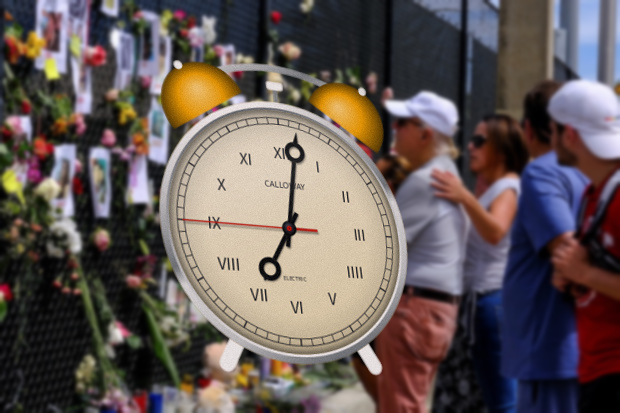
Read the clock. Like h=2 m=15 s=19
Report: h=7 m=1 s=45
